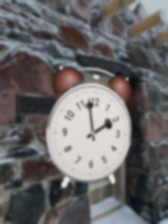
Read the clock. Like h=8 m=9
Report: h=1 m=58
